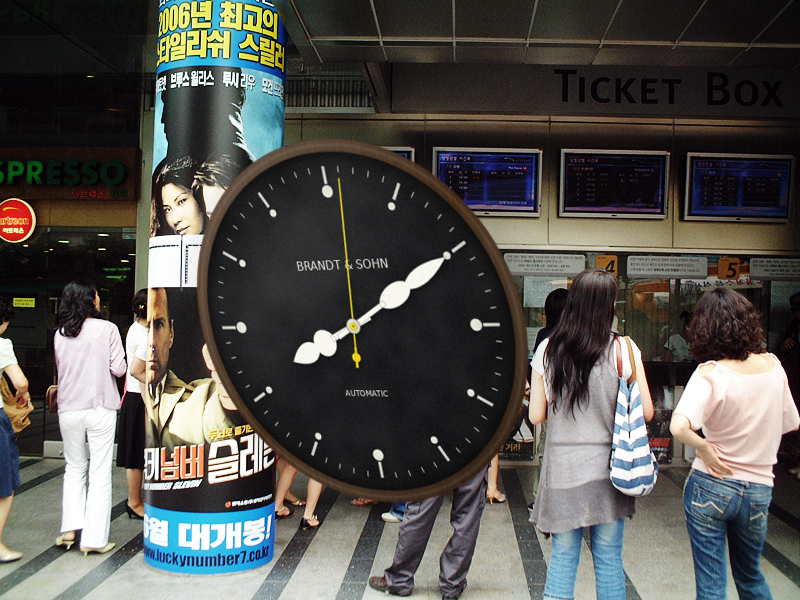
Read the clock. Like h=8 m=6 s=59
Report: h=8 m=10 s=1
